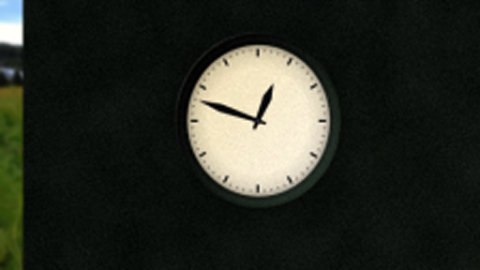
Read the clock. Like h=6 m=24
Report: h=12 m=48
